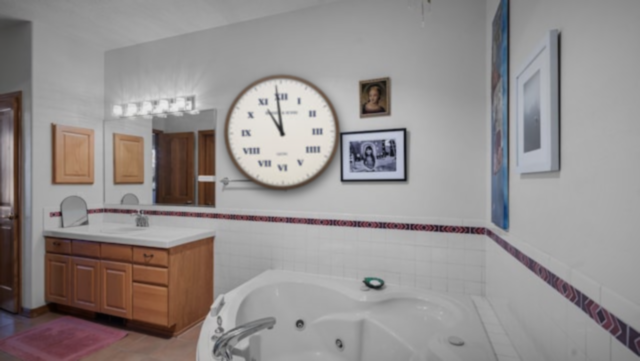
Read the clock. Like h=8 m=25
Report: h=10 m=59
